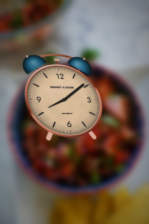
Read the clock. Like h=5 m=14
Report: h=8 m=9
